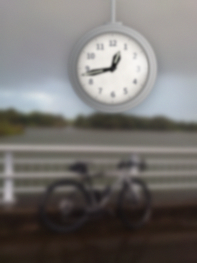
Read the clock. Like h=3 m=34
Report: h=12 m=43
